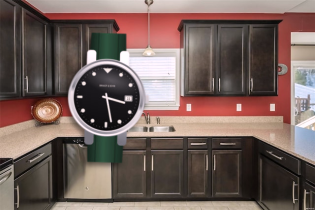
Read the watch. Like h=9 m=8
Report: h=3 m=28
